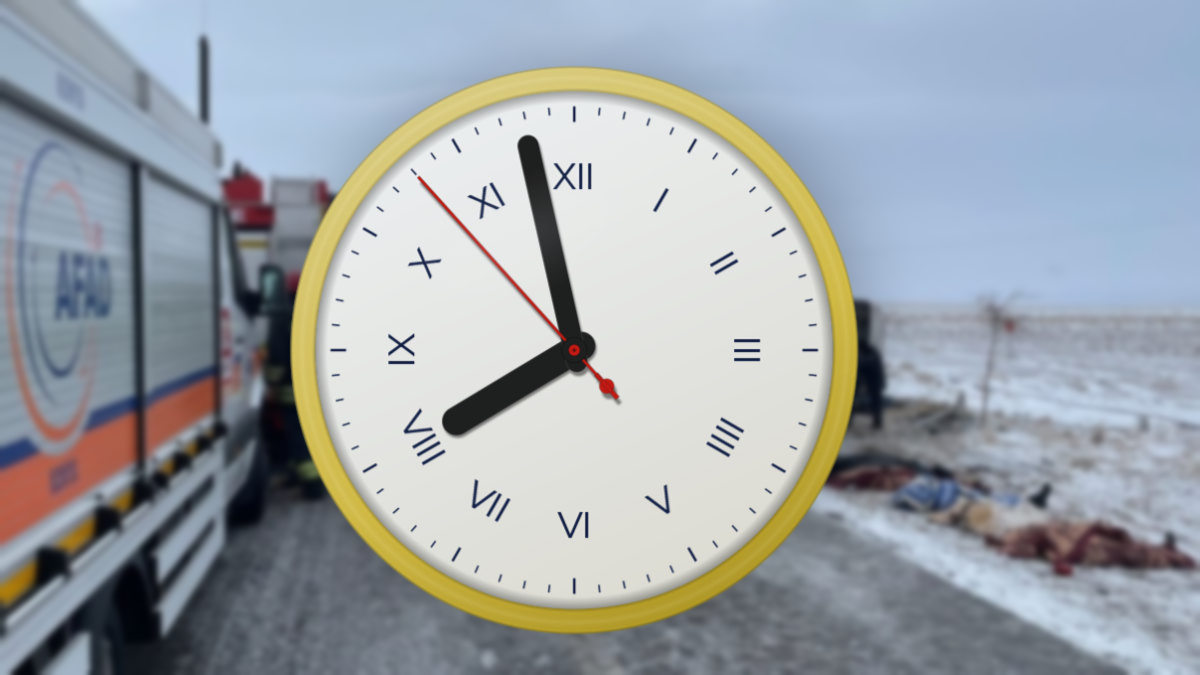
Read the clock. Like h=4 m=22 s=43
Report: h=7 m=57 s=53
